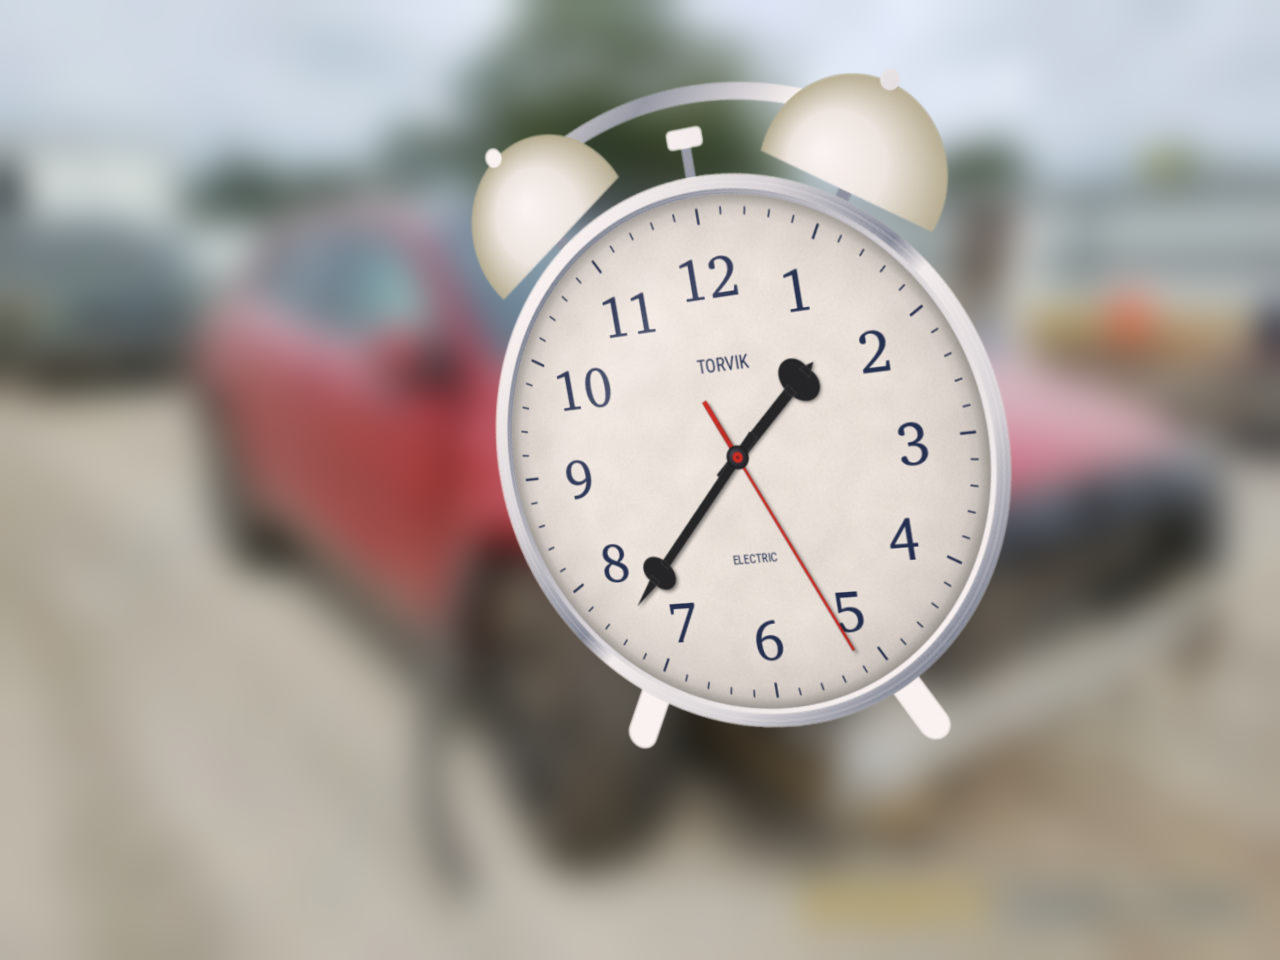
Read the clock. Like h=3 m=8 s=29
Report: h=1 m=37 s=26
